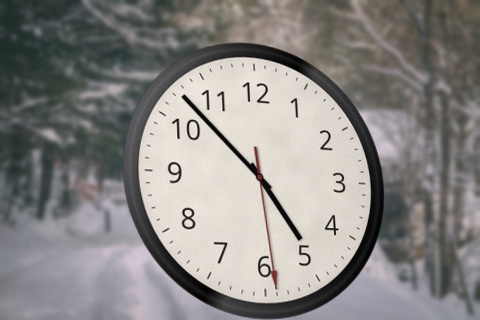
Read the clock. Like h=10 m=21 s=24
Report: h=4 m=52 s=29
